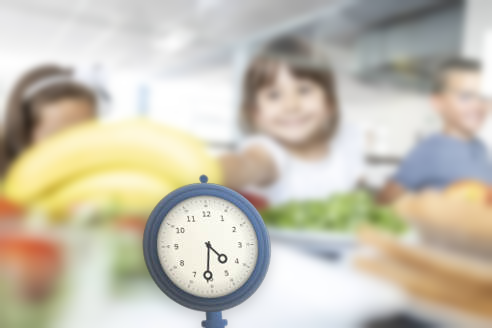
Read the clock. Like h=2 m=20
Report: h=4 m=31
